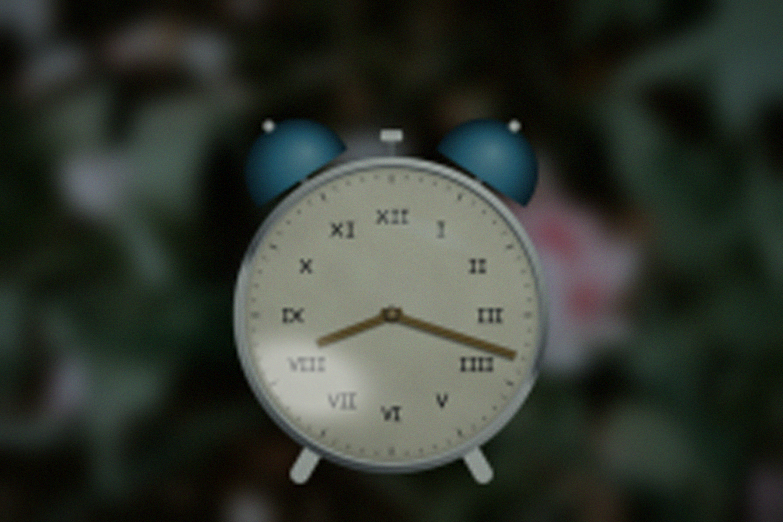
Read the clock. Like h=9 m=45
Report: h=8 m=18
